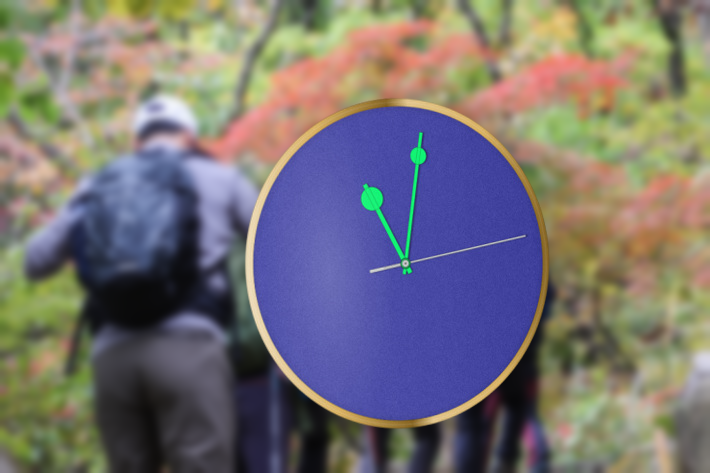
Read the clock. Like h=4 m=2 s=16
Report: h=11 m=1 s=13
